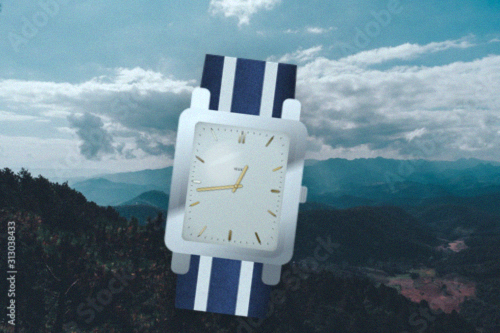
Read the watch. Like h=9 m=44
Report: h=12 m=43
